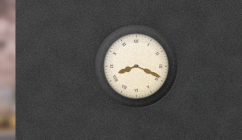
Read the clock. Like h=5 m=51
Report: h=8 m=19
